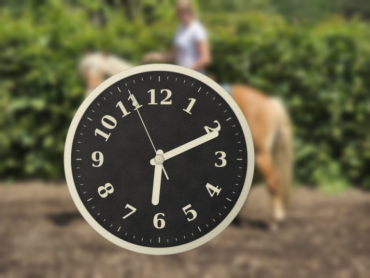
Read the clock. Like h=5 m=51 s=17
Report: h=6 m=10 s=56
